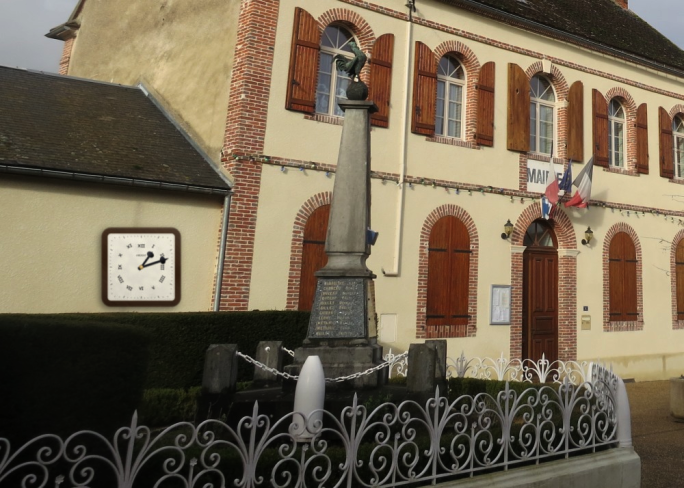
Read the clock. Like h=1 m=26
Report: h=1 m=12
